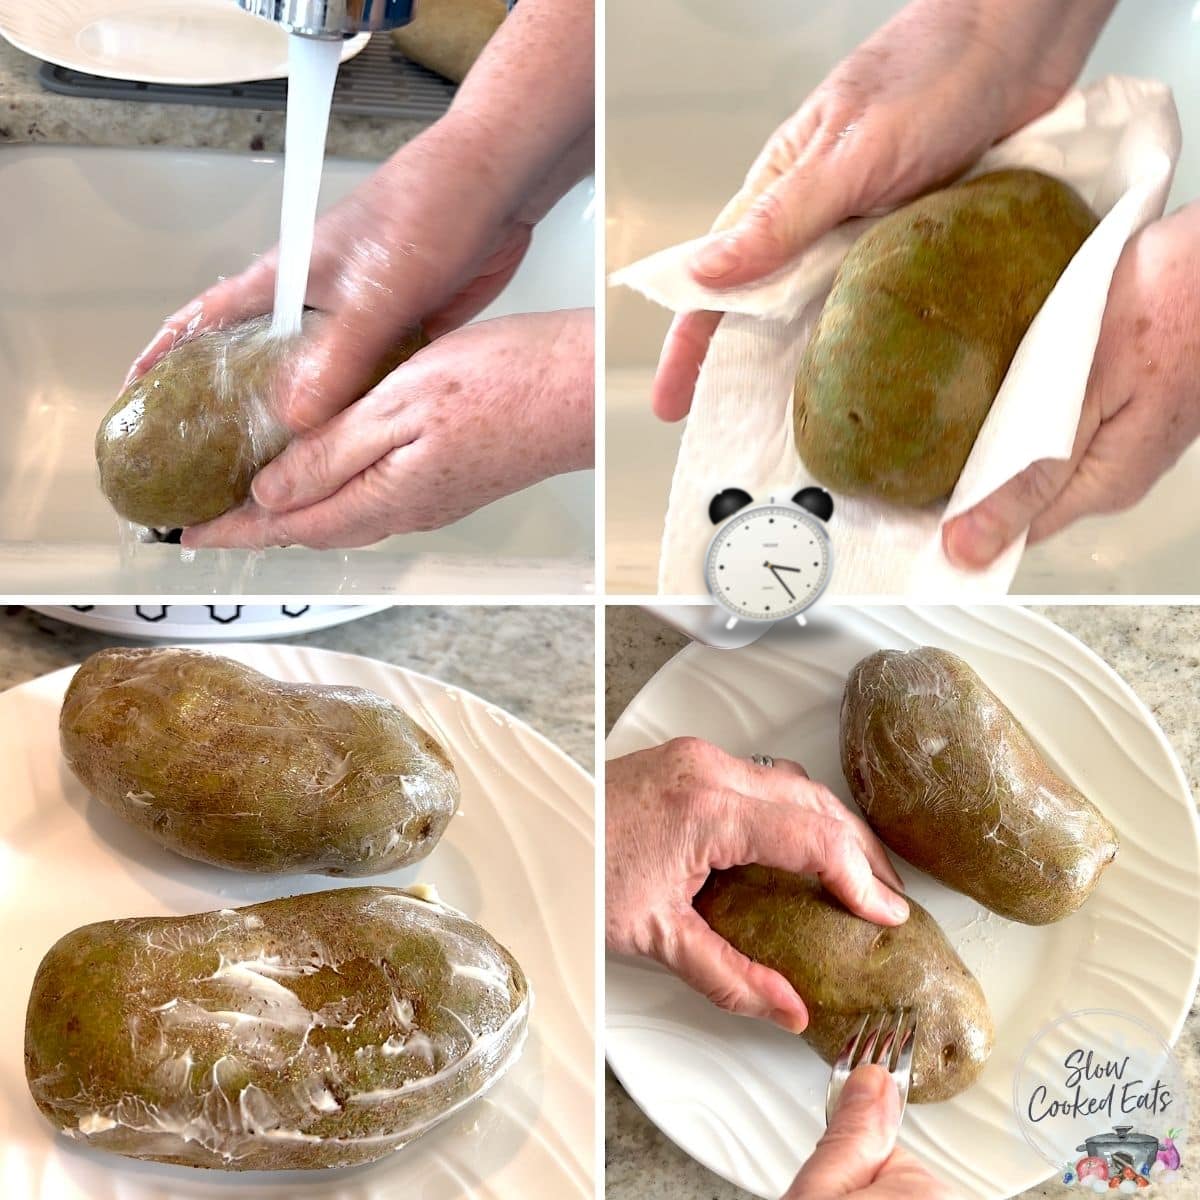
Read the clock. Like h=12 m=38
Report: h=3 m=24
